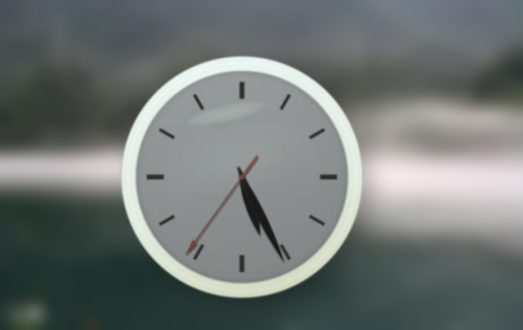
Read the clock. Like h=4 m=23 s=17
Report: h=5 m=25 s=36
